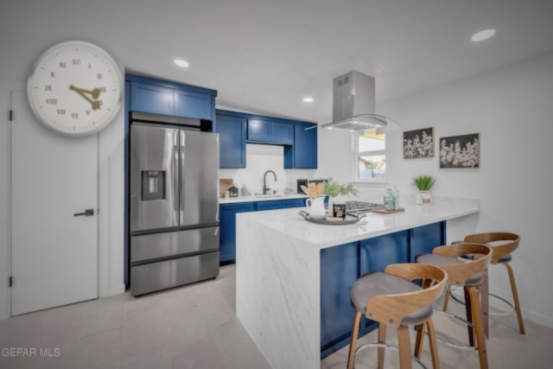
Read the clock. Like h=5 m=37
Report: h=3 m=21
